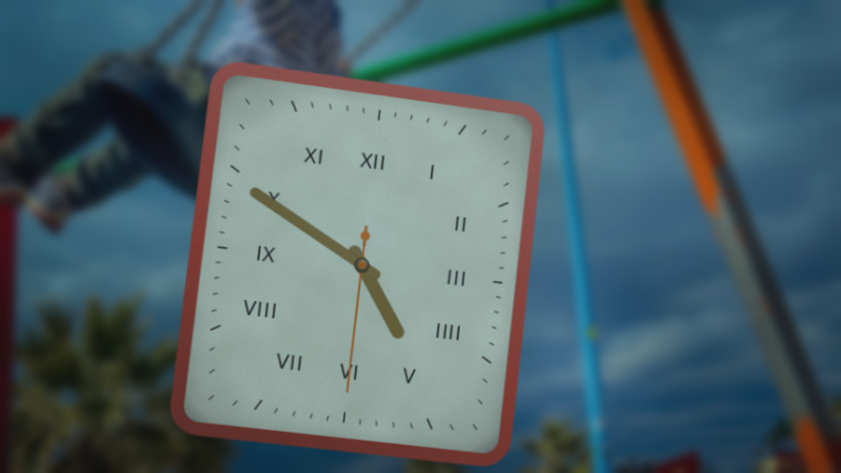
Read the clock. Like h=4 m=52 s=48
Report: h=4 m=49 s=30
